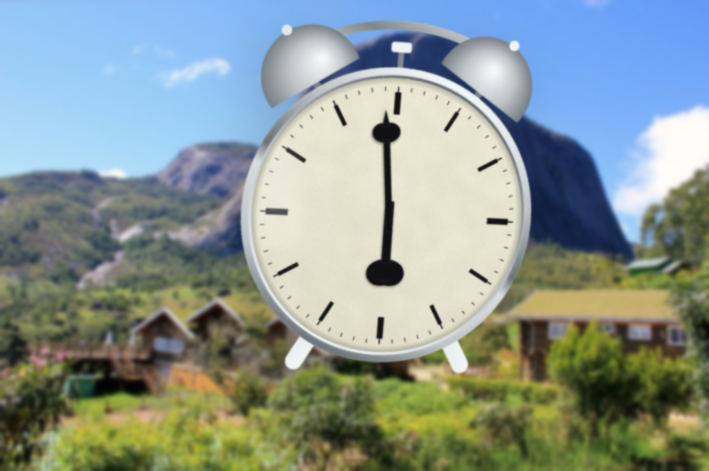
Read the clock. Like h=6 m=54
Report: h=5 m=59
